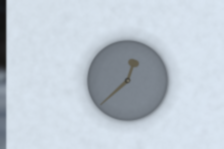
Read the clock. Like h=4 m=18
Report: h=12 m=38
